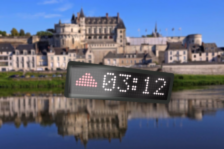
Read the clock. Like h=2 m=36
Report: h=3 m=12
